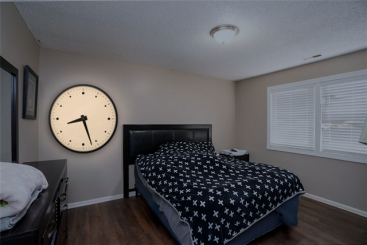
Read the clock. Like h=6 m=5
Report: h=8 m=27
